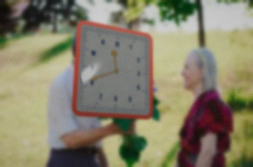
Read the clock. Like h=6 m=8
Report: h=11 m=41
